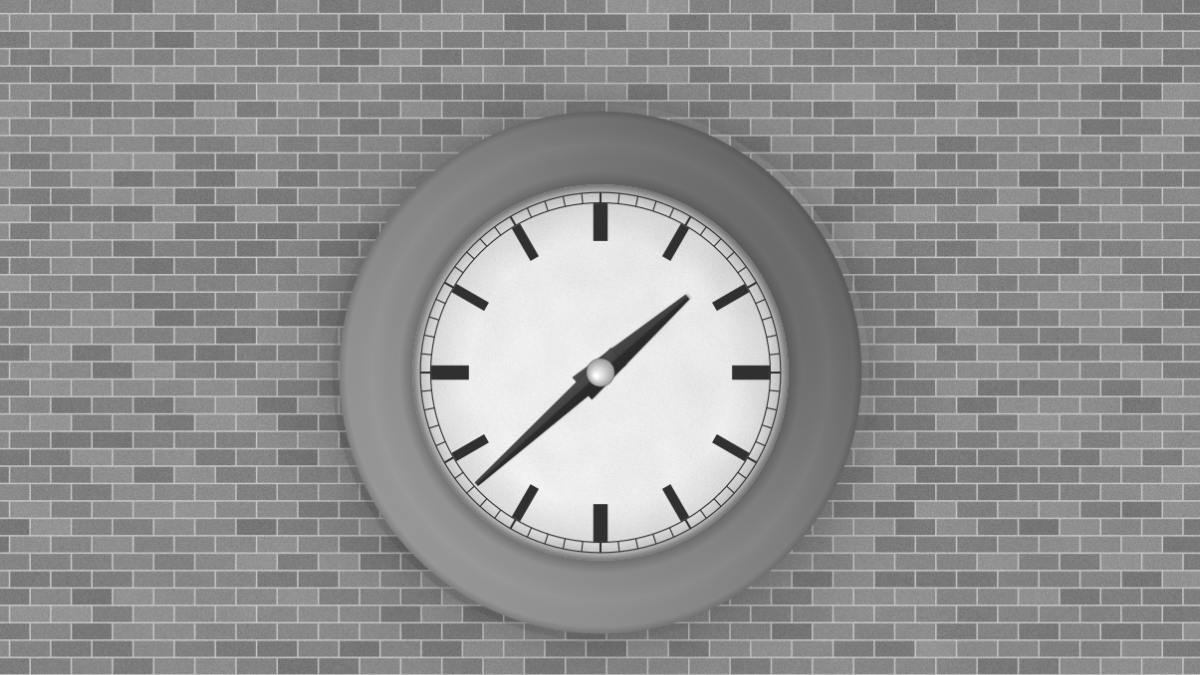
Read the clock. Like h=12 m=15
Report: h=1 m=38
